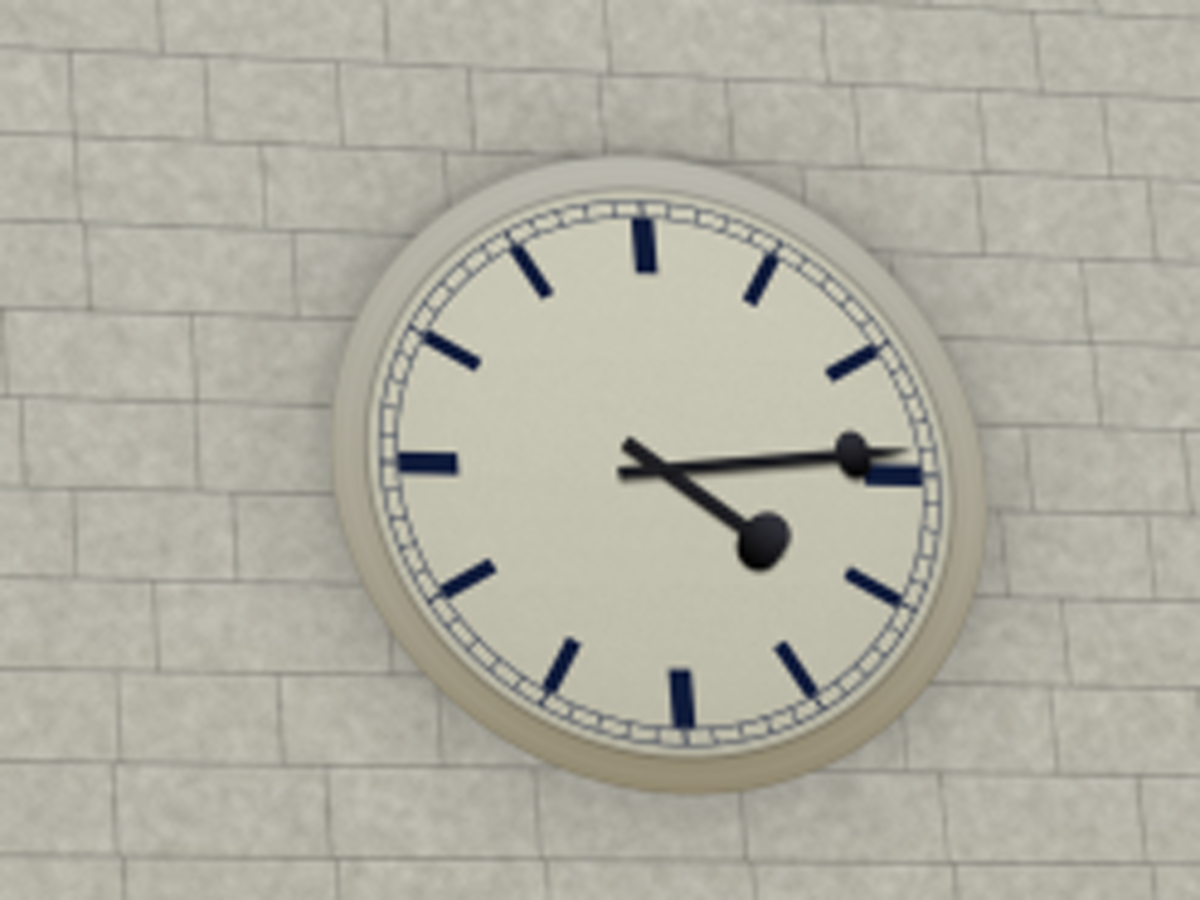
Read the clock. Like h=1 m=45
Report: h=4 m=14
